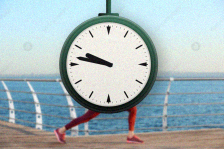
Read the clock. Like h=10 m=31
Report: h=9 m=47
